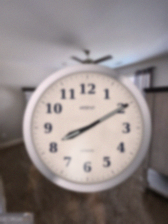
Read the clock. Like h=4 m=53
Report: h=8 m=10
